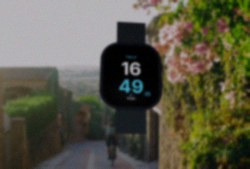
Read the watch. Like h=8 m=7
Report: h=16 m=49
